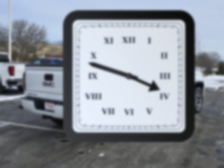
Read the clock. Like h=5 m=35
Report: h=3 m=48
